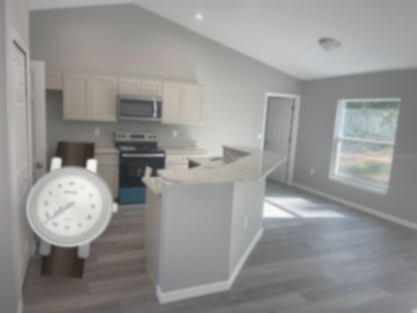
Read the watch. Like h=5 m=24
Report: h=7 m=38
